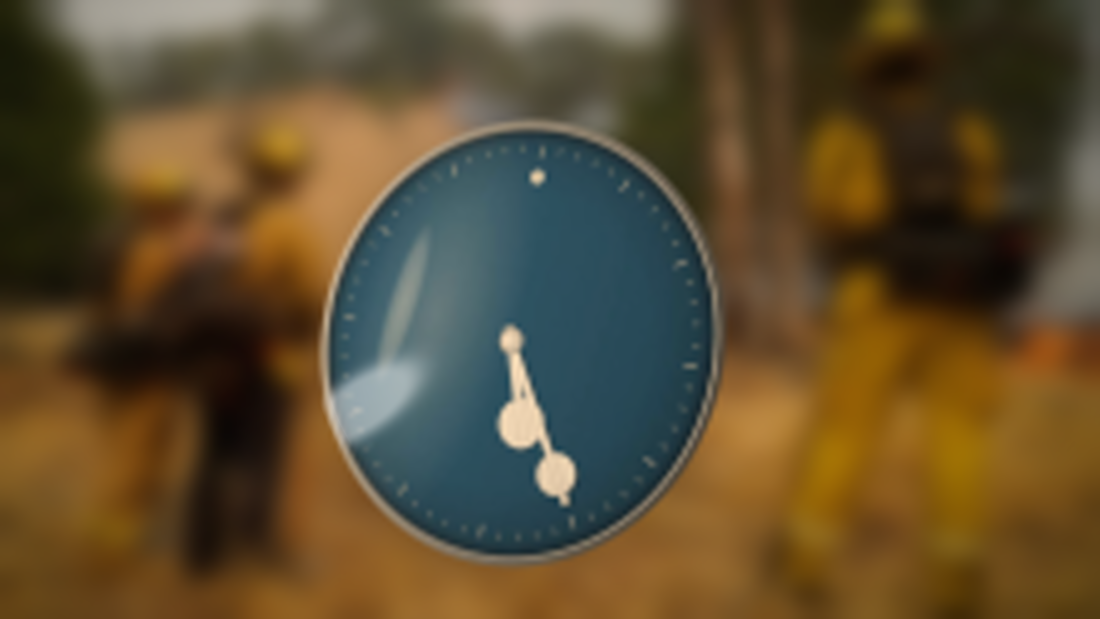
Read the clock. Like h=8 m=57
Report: h=5 m=25
